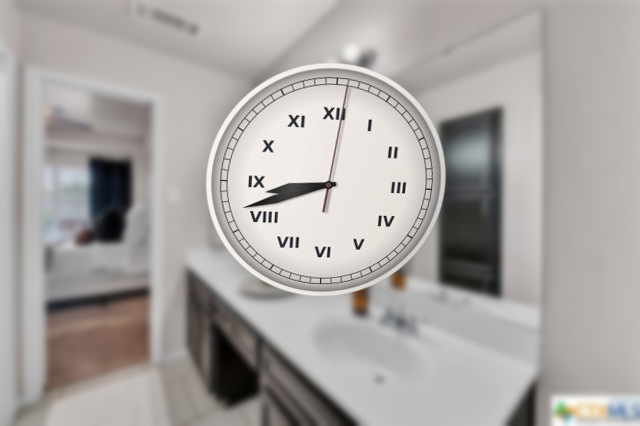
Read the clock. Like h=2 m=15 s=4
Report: h=8 m=42 s=1
